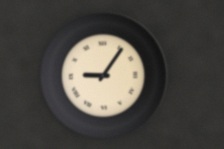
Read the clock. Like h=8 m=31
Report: h=9 m=6
